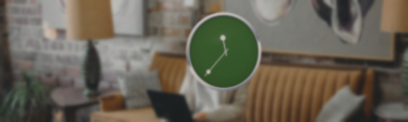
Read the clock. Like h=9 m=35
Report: h=11 m=37
